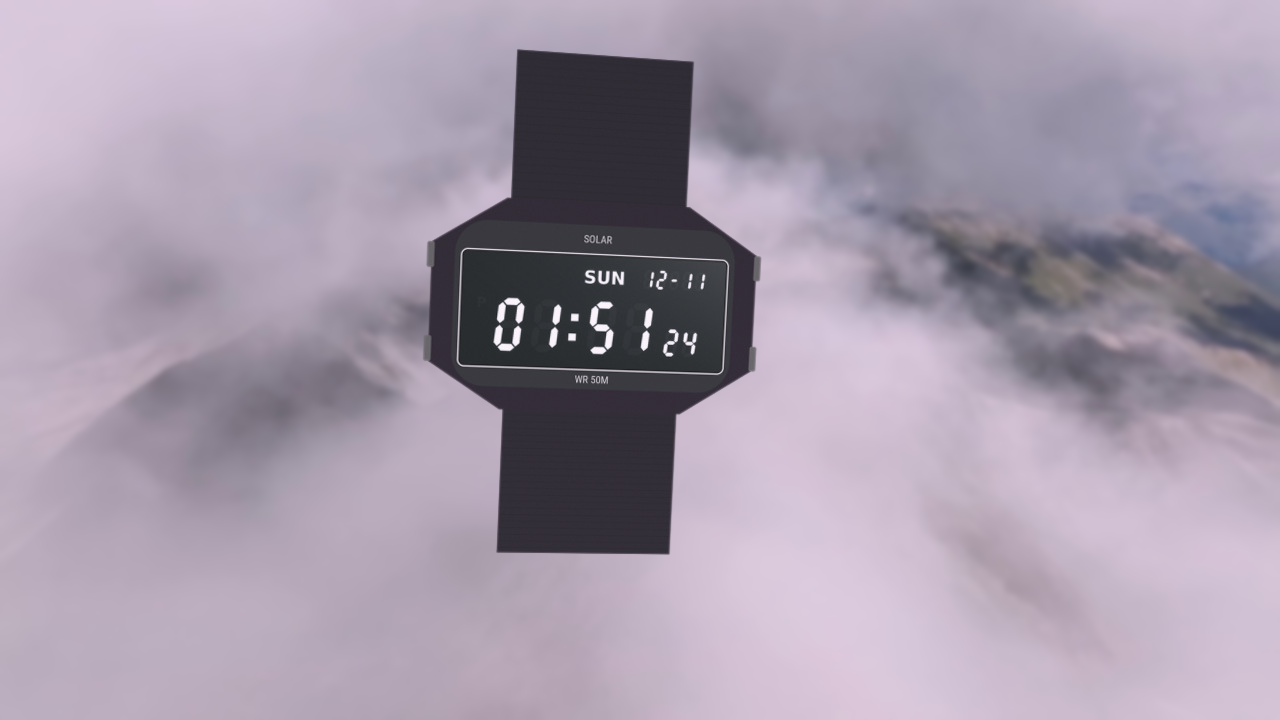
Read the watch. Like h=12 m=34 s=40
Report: h=1 m=51 s=24
